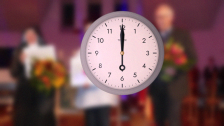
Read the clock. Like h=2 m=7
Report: h=6 m=0
